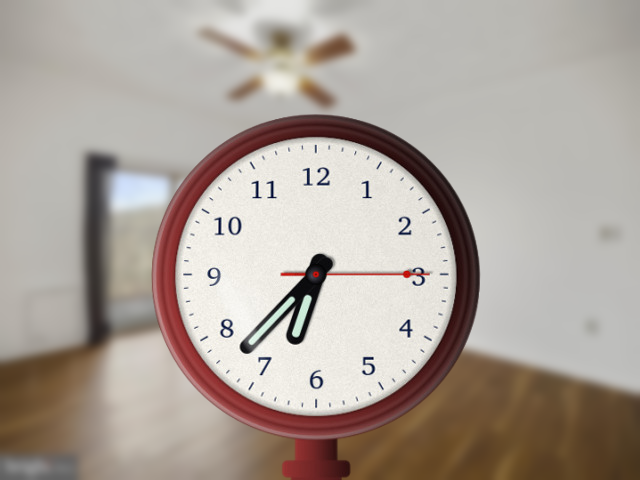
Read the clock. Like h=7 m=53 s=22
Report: h=6 m=37 s=15
